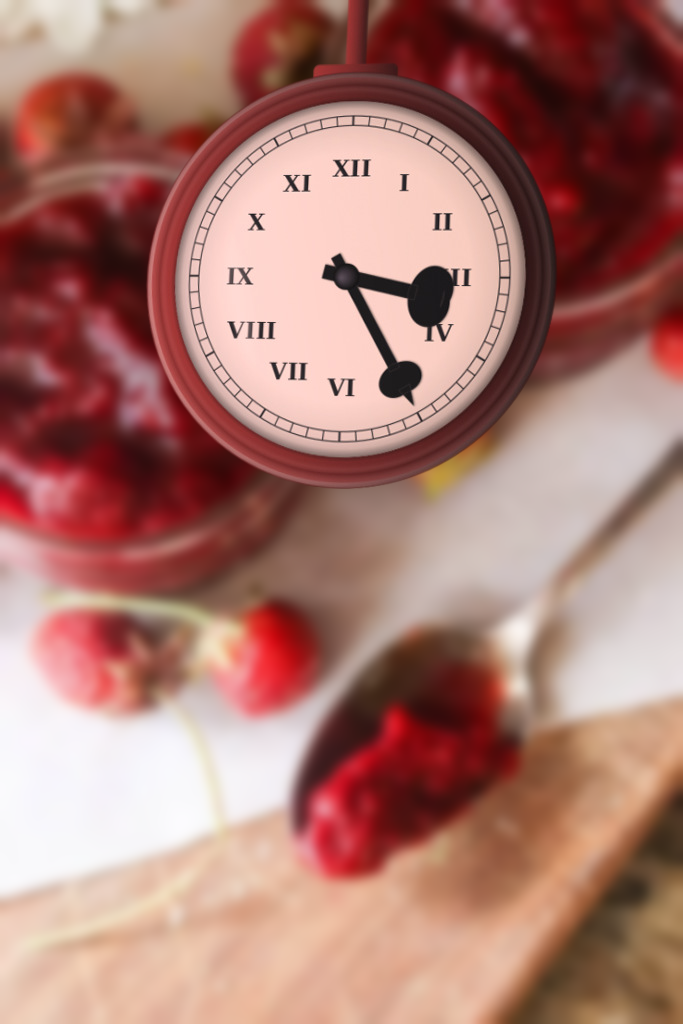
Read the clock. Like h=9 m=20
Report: h=3 m=25
